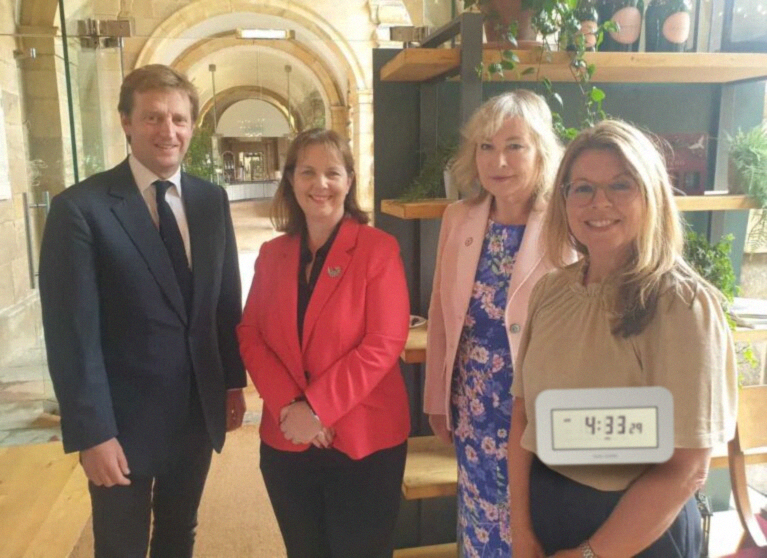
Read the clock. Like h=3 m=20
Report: h=4 m=33
